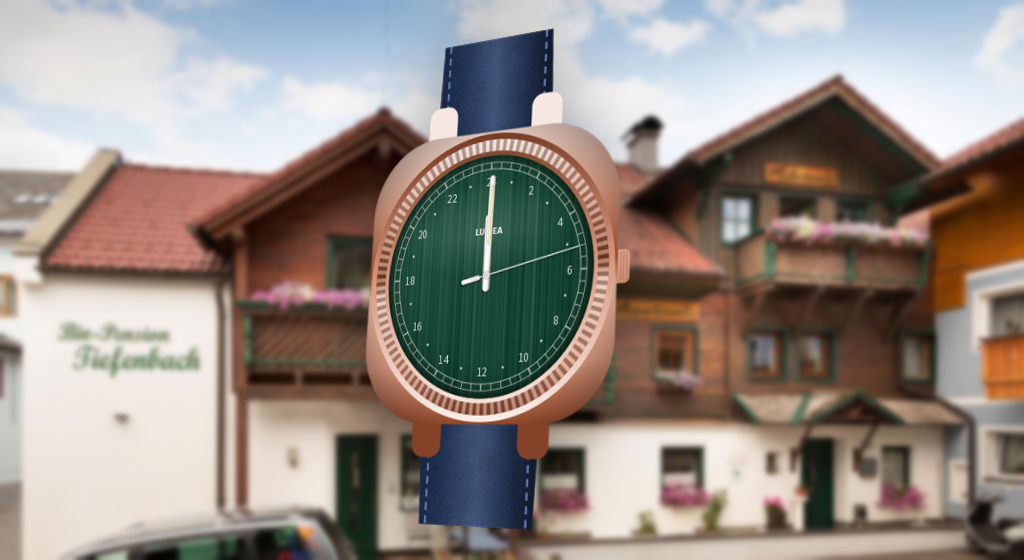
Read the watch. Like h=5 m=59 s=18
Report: h=0 m=0 s=13
